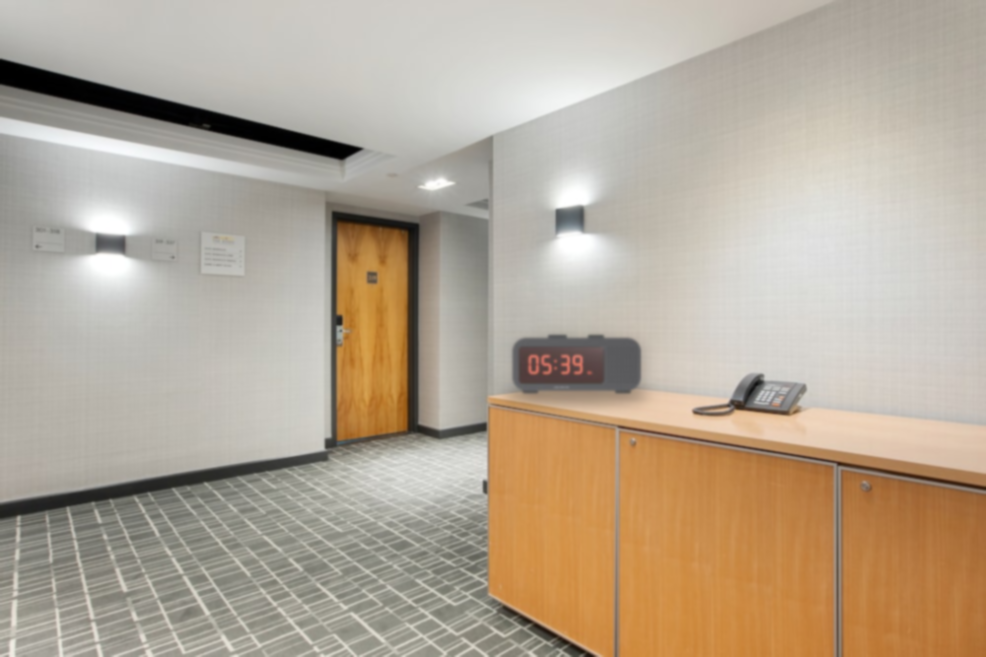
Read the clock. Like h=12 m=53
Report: h=5 m=39
